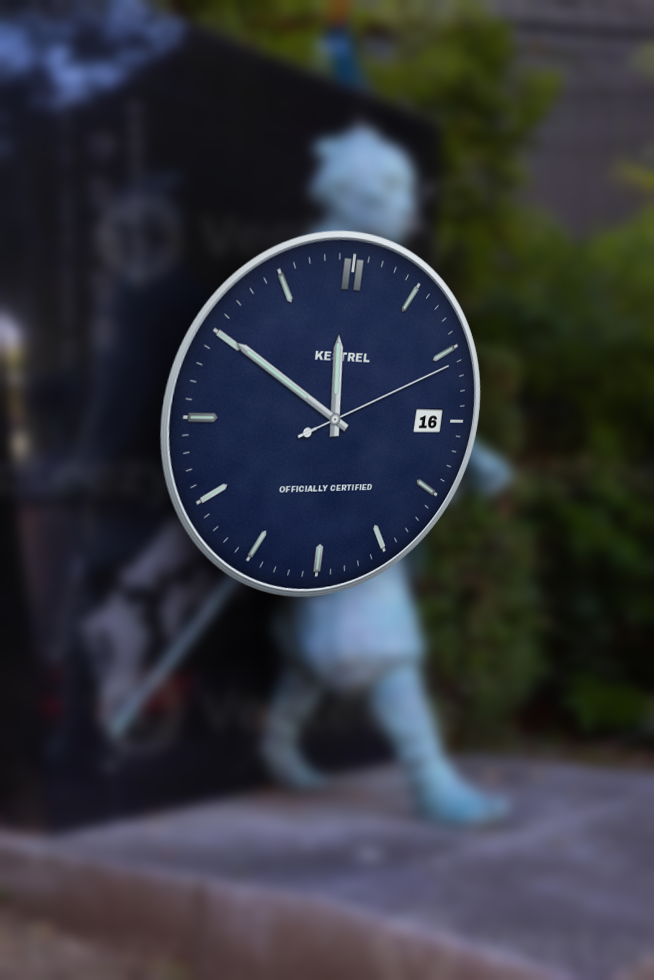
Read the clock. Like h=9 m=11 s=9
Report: h=11 m=50 s=11
